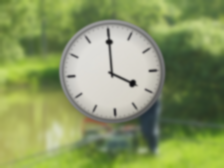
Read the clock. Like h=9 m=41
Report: h=4 m=0
